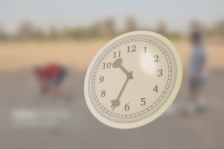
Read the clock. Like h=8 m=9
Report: h=10 m=34
